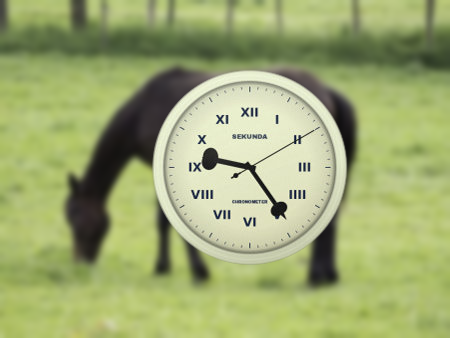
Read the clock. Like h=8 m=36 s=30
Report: h=9 m=24 s=10
